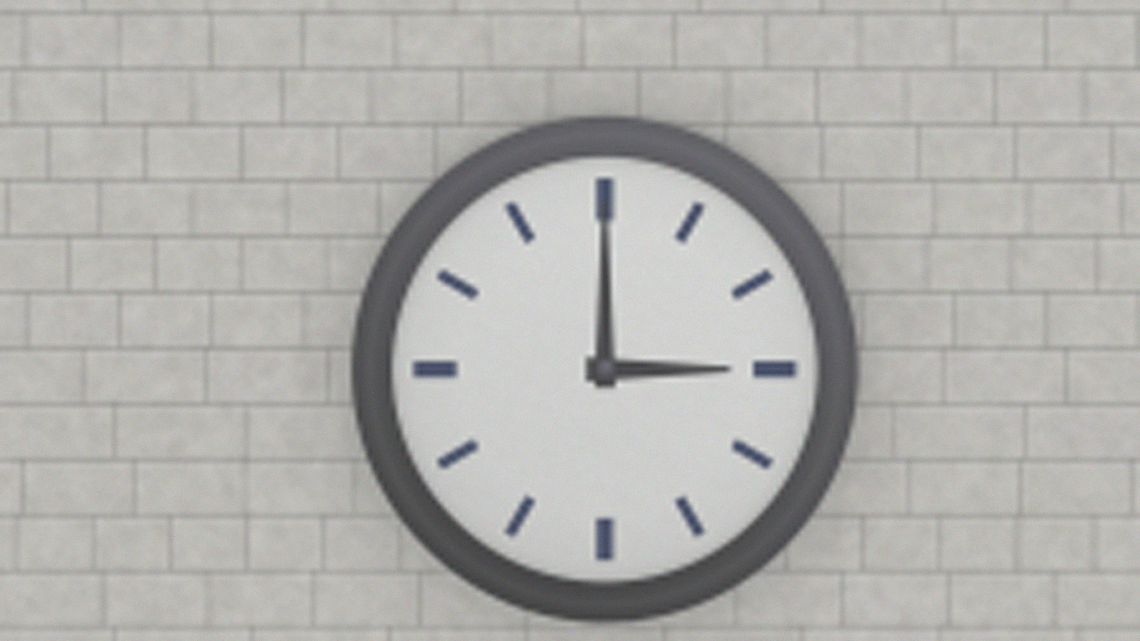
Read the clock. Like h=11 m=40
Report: h=3 m=0
